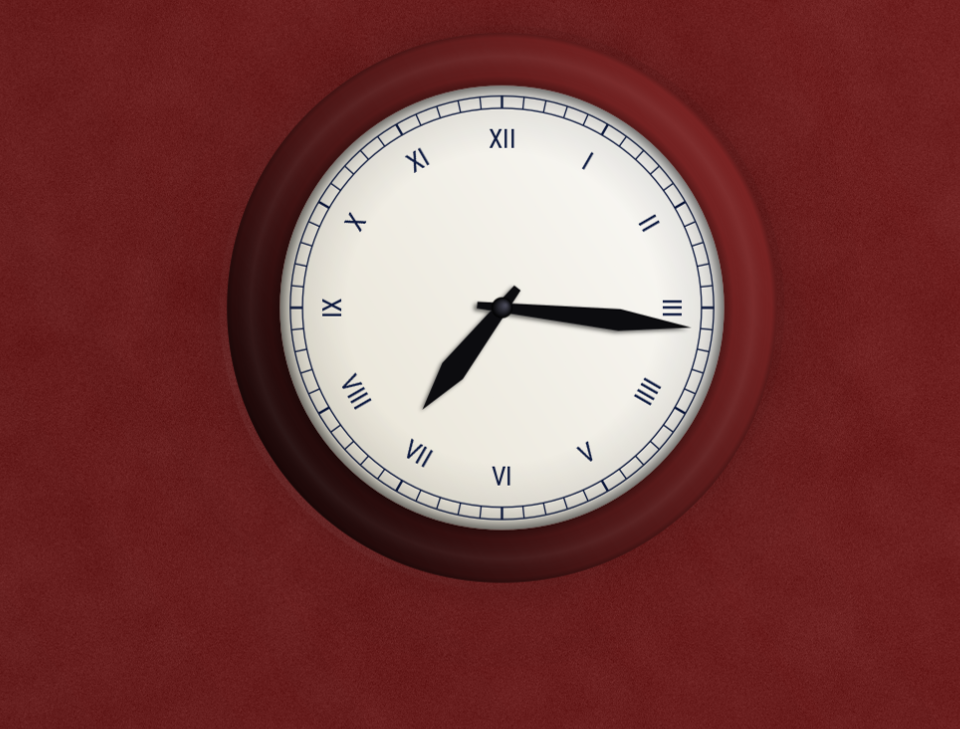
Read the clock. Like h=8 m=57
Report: h=7 m=16
